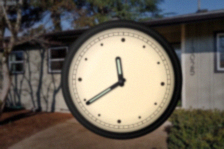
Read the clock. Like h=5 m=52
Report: h=11 m=39
